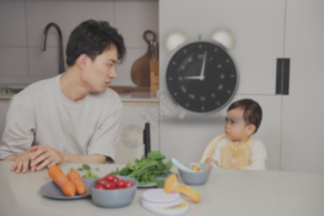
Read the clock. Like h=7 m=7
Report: h=9 m=2
